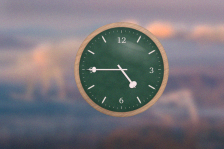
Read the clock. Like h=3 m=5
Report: h=4 m=45
